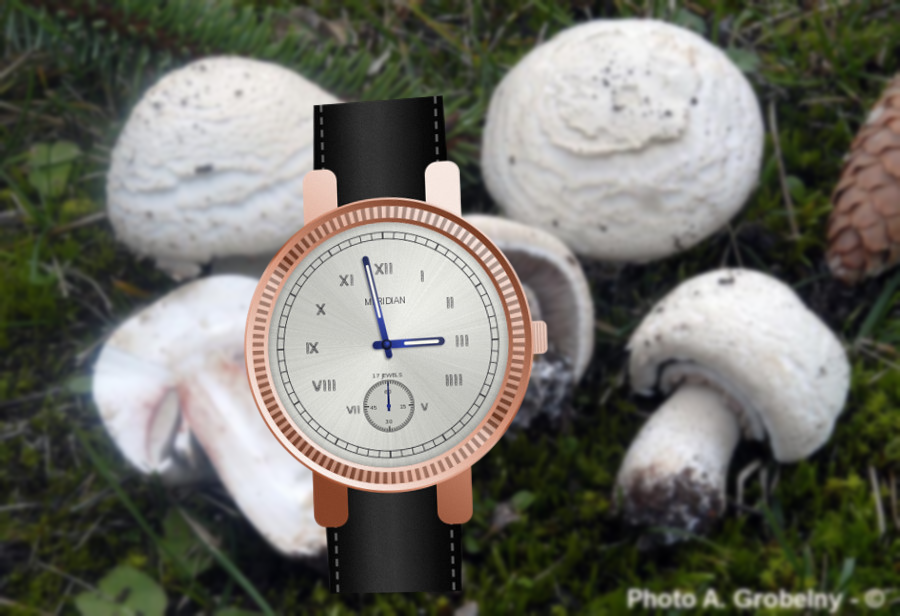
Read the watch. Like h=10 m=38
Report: h=2 m=58
